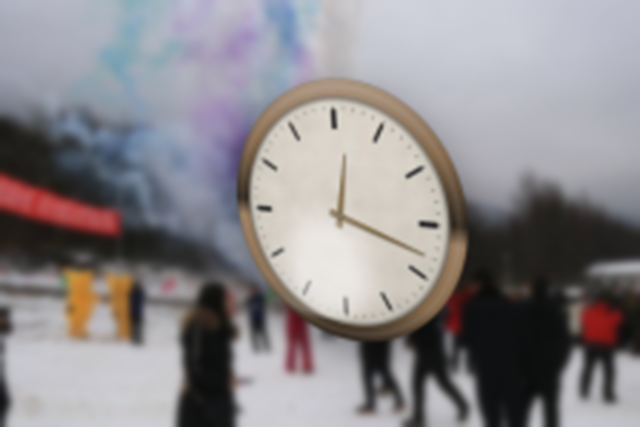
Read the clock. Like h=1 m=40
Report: h=12 m=18
